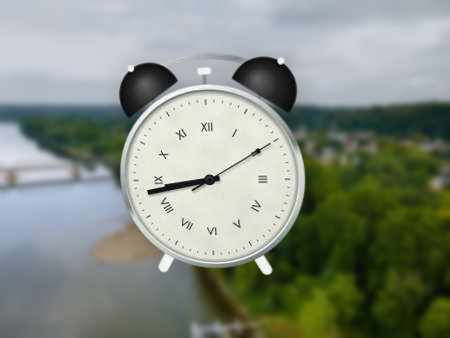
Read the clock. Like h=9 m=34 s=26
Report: h=8 m=43 s=10
